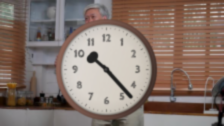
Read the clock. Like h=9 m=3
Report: h=10 m=23
